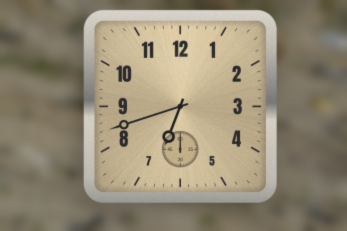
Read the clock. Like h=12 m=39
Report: h=6 m=42
